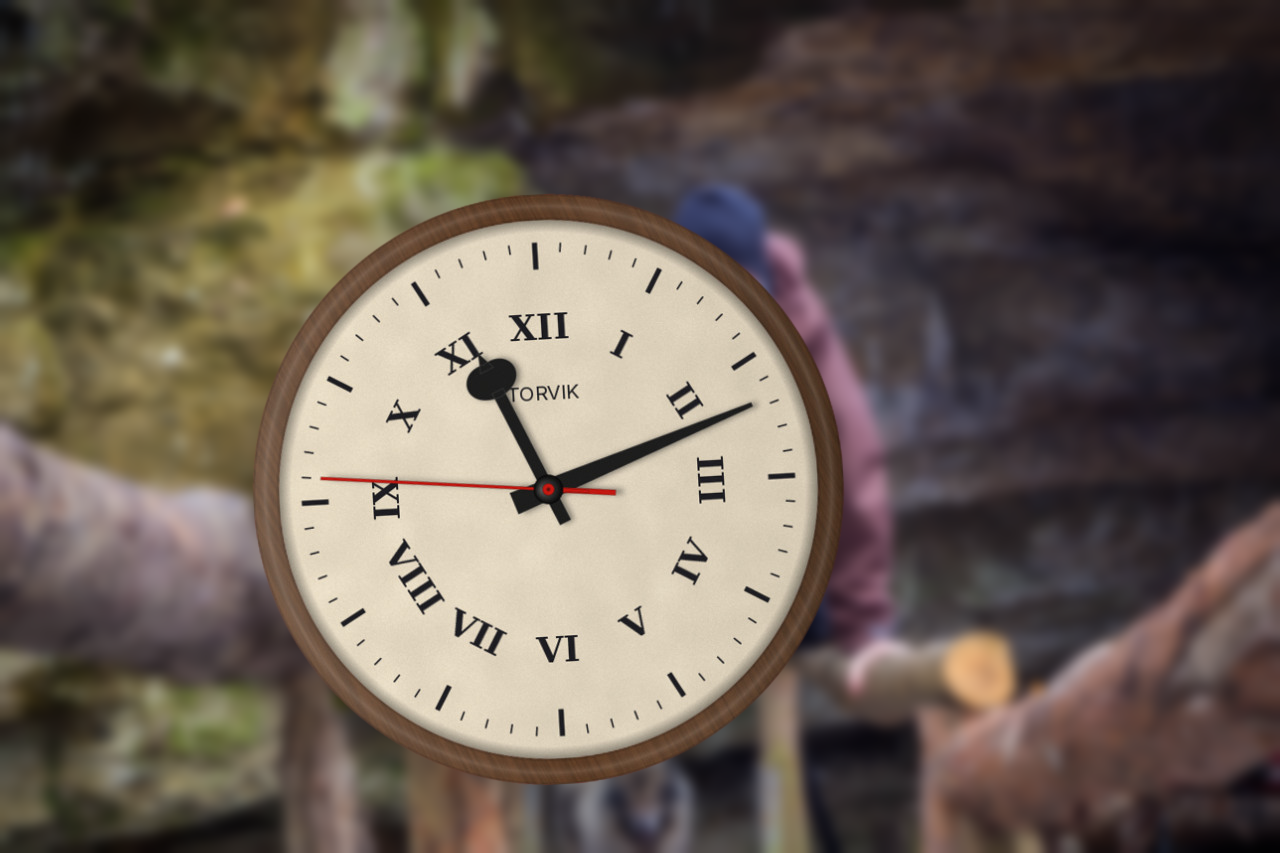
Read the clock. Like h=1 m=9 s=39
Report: h=11 m=11 s=46
